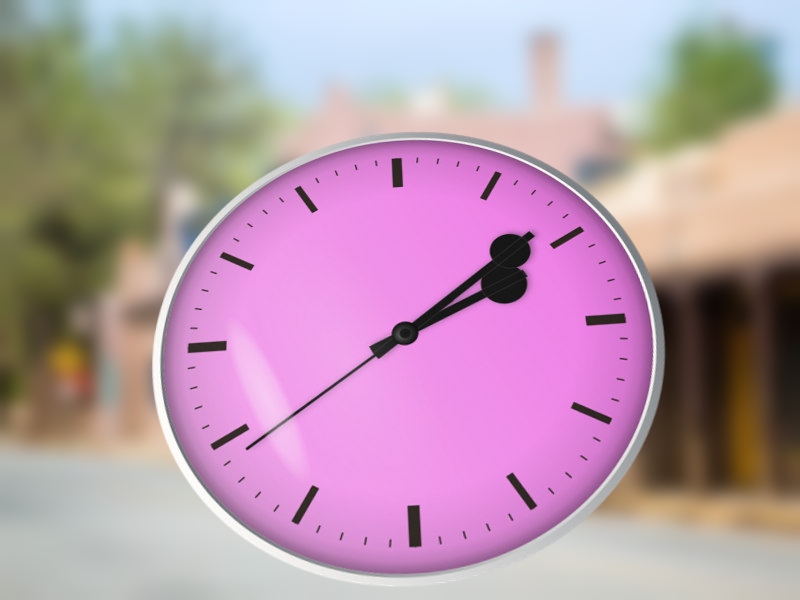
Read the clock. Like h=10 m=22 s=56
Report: h=2 m=8 s=39
